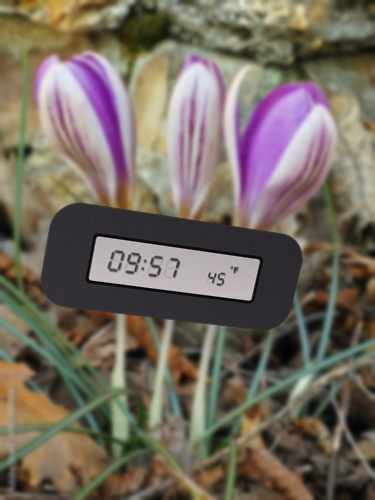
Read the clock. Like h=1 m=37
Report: h=9 m=57
